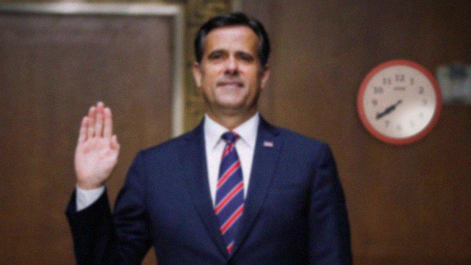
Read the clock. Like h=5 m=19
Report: h=7 m=39
